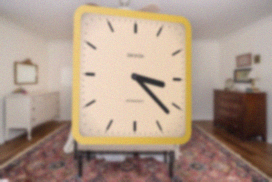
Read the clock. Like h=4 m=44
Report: h=3 m=22
